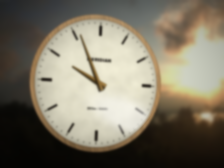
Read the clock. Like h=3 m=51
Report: h=9 m=56
